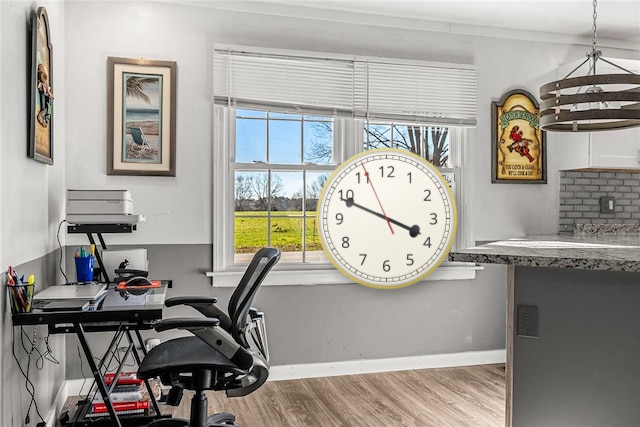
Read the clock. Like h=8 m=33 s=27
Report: h=3 m=48 s=56
